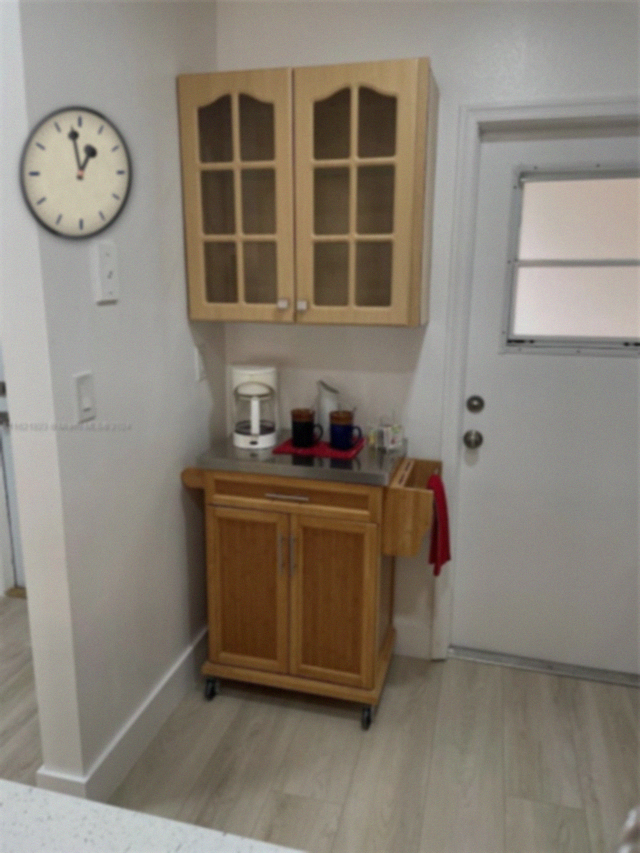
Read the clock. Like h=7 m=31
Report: h=12 m=58
